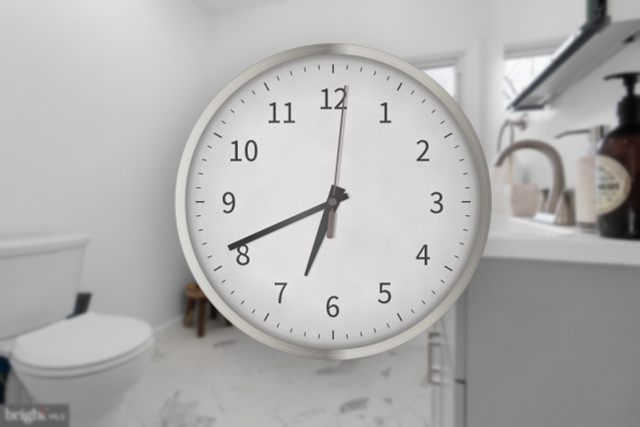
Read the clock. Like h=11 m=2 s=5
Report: h=6 m=41 s=1
